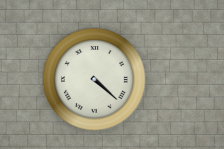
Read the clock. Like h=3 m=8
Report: h=4 m=22
